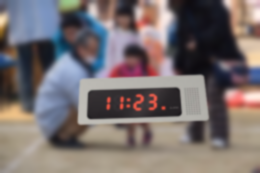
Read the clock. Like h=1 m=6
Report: h=11 m=23
